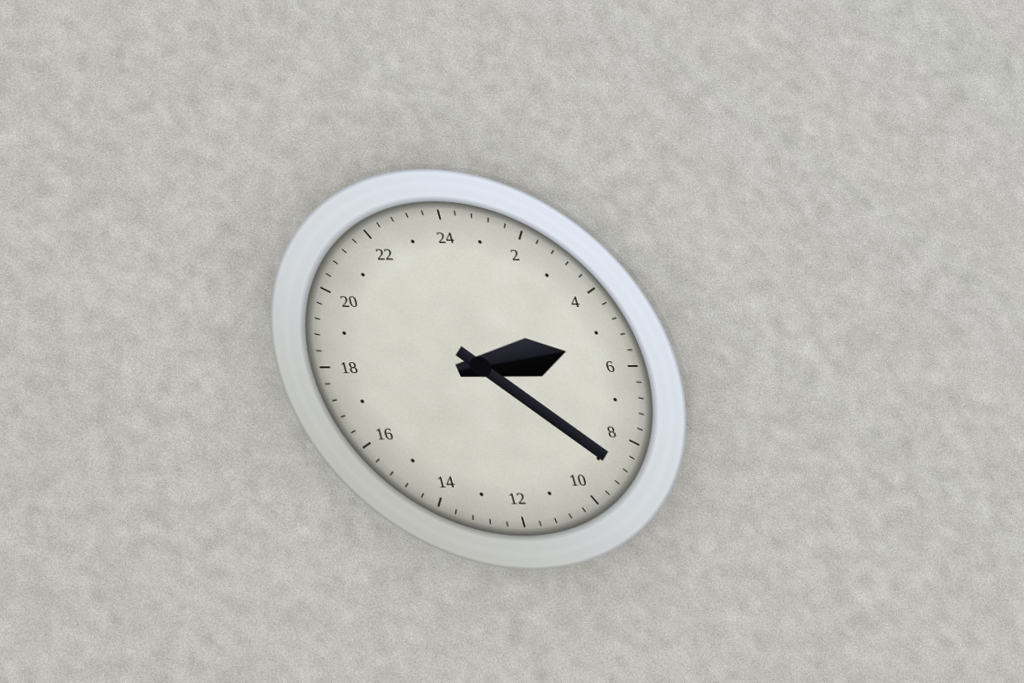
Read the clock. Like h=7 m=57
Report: h=5 m=22
